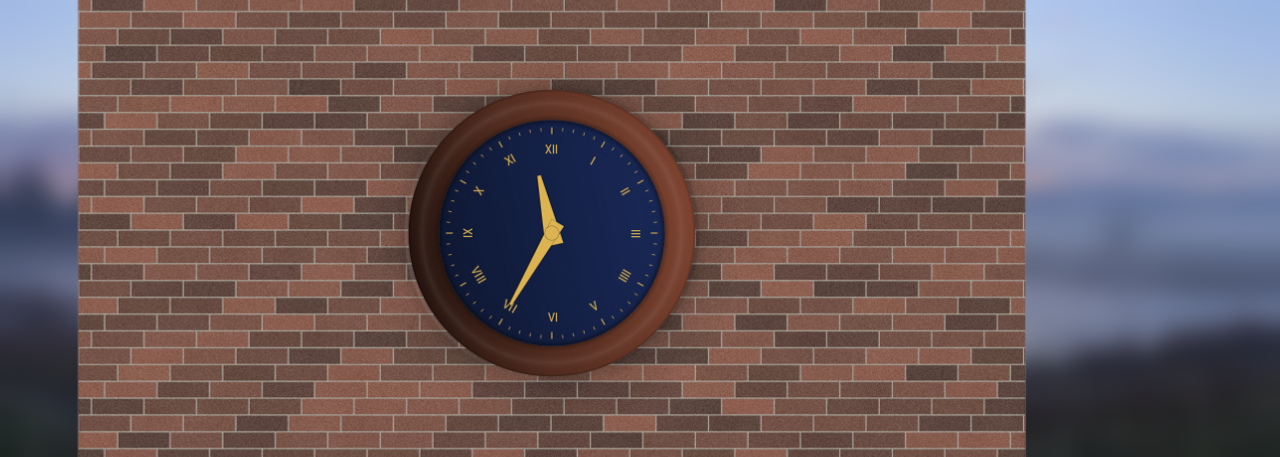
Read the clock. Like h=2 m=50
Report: h=11 m=35
